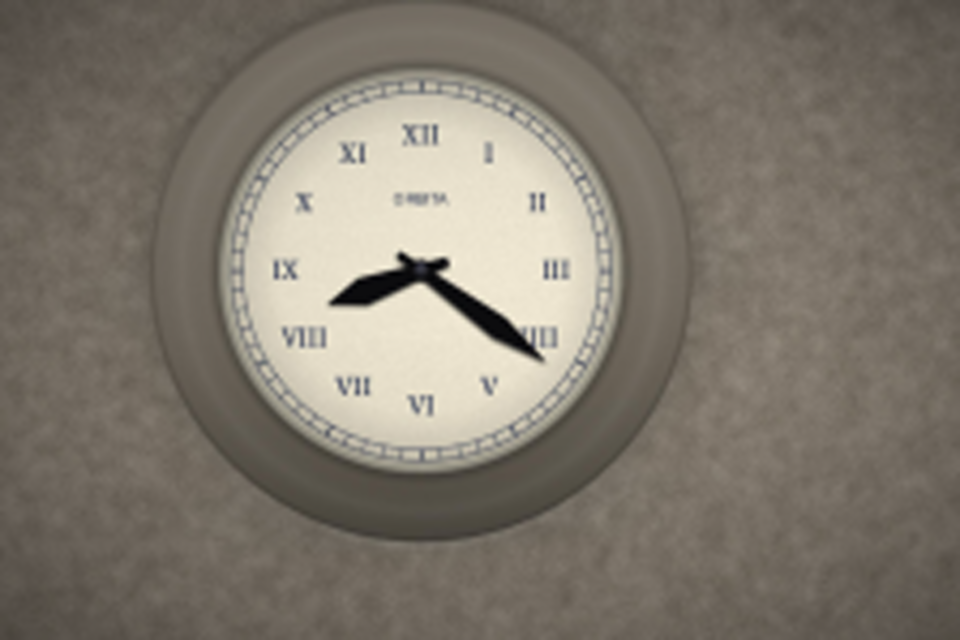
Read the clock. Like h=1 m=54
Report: h=8 m=21
